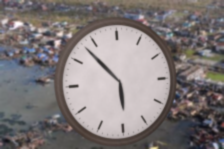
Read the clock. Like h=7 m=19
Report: h=5 m=53
